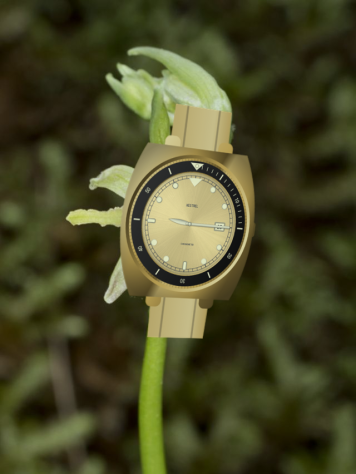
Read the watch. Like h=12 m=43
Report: h=9 m=15
